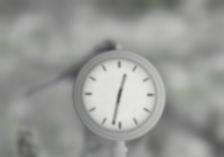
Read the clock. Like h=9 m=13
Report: h=12 m=32
